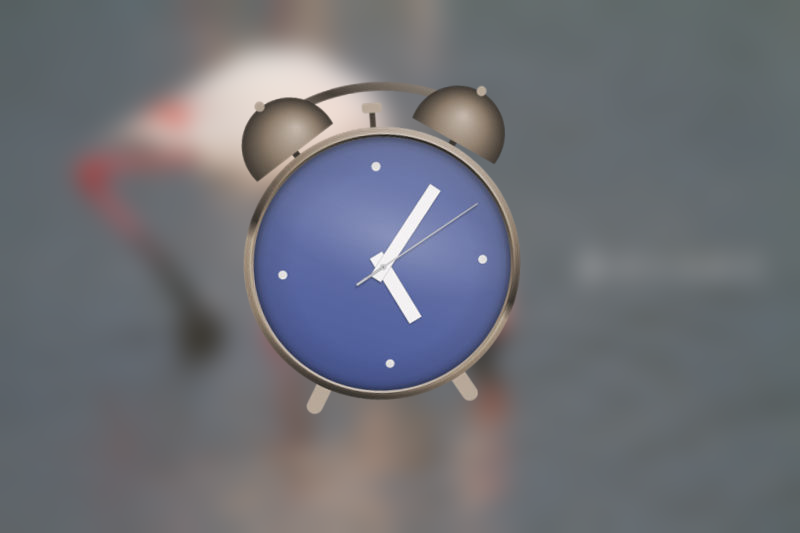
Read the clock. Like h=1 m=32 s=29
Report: h=5 m=6 s=10
